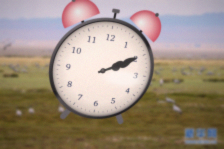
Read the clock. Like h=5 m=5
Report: h=2 m=10
